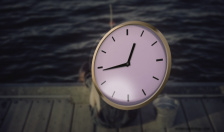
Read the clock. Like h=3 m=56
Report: h=12 m=44
